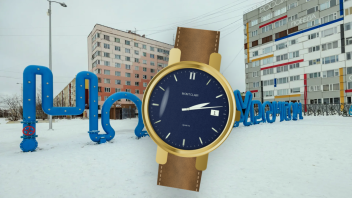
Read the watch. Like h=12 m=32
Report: h=2 m=13
